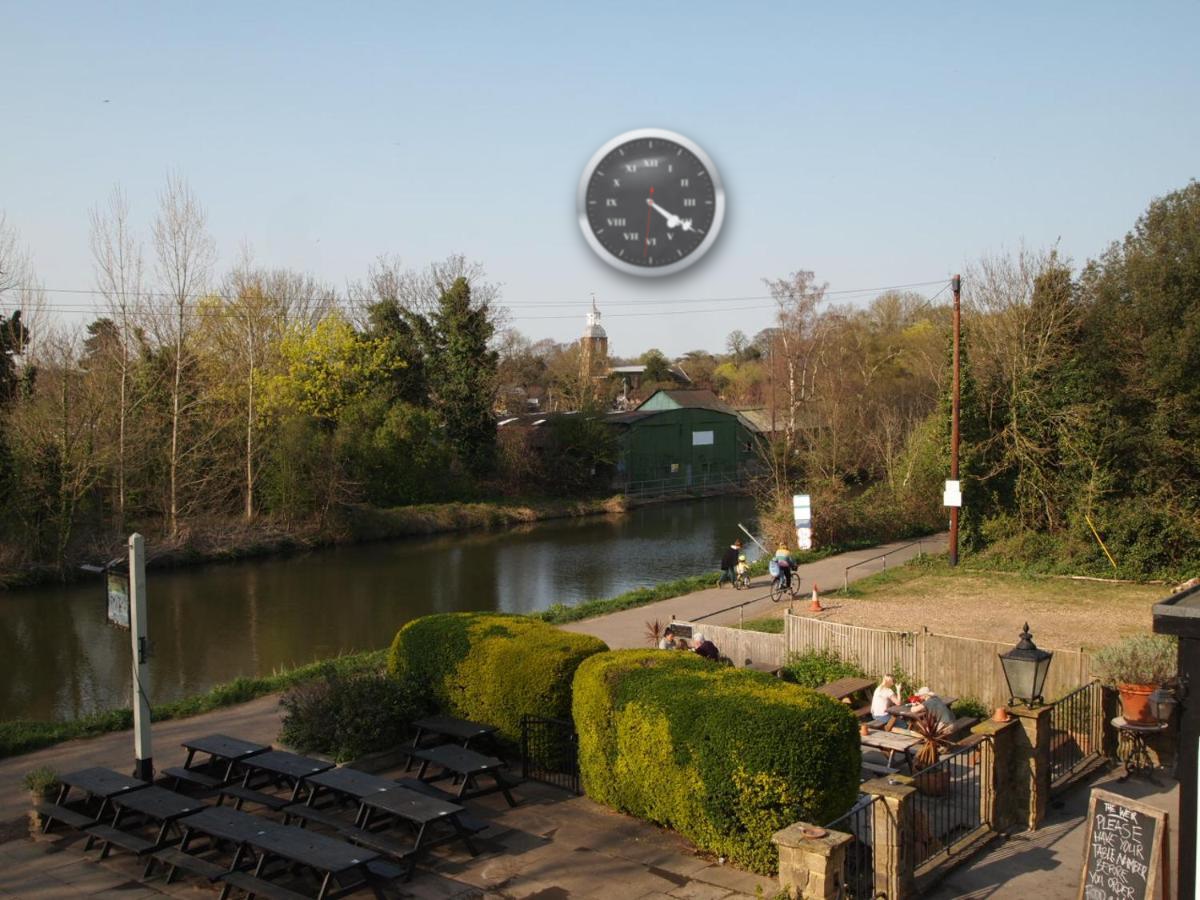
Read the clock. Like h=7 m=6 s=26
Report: h=4 m=20 s=31
